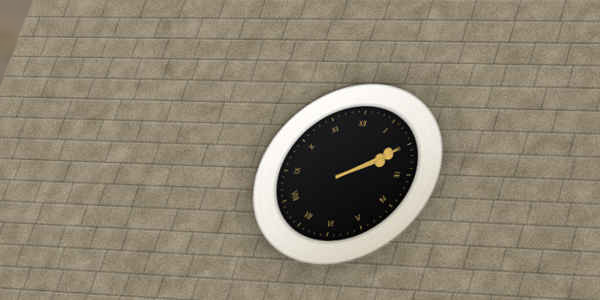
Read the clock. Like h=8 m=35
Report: h=2 m=10
